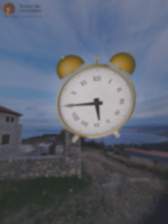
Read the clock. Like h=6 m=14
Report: h=5 m=45
